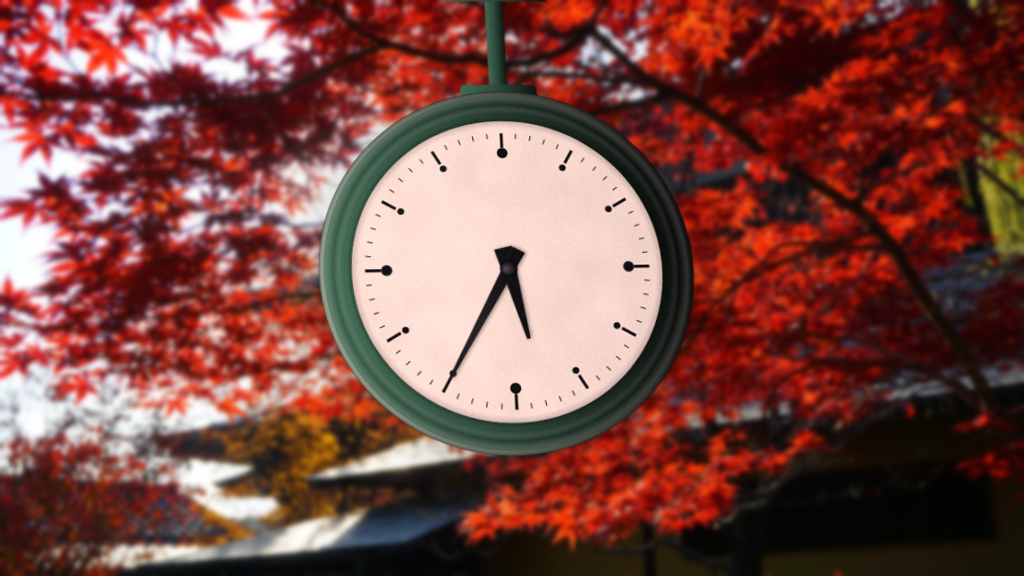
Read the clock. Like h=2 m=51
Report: h=5 m=35
